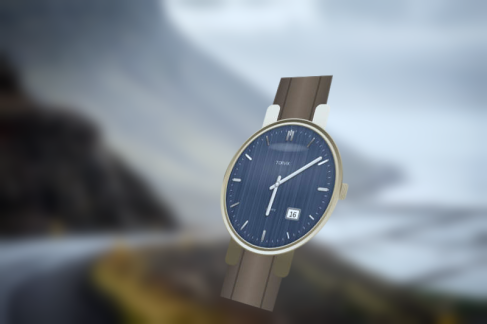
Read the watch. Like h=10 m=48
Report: h=6 m=9
